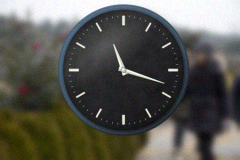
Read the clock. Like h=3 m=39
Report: h=11 m=18
